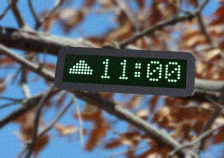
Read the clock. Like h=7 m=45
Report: h=11 m=0
